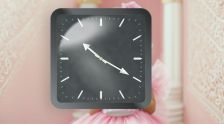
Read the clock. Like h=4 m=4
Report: h=10 m=20
